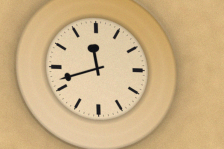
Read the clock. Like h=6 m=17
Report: h=11 m=42
